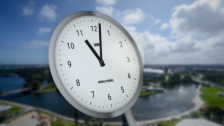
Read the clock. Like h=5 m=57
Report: h=11 m=2
